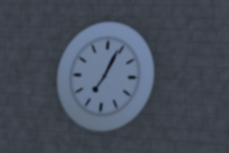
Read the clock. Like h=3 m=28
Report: h=7 m=4
